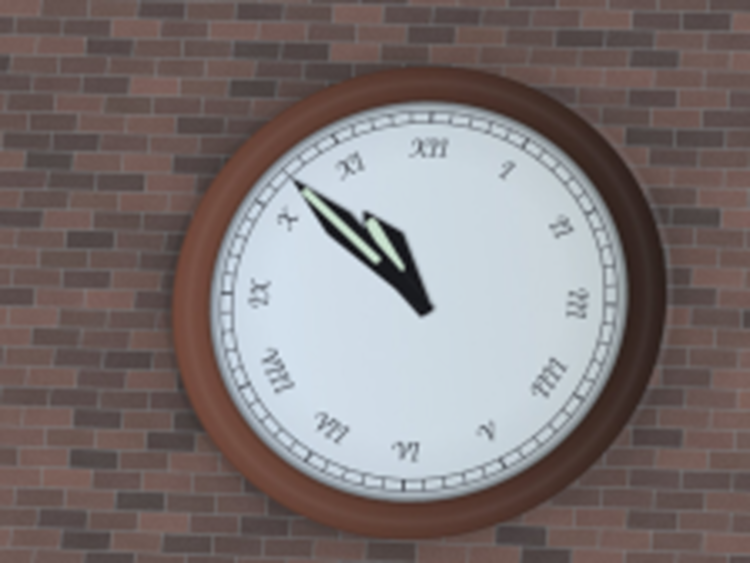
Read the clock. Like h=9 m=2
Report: h=10 m=52
